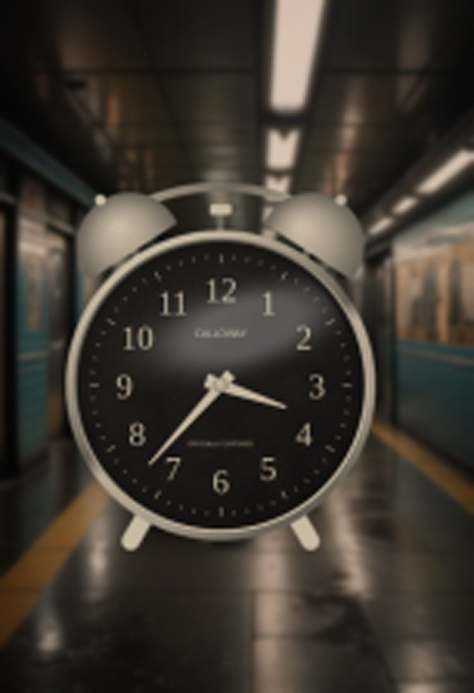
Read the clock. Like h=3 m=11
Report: h=3 m=37
